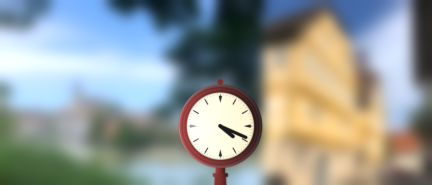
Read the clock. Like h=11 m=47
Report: h=4 m=19
